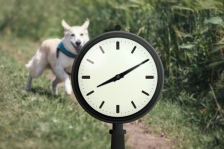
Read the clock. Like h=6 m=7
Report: h=8 m=10
